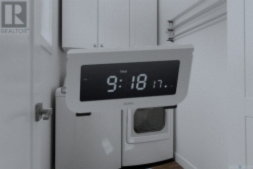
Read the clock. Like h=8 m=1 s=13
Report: h=9 m=18 s=17
